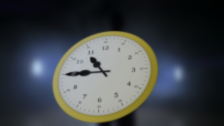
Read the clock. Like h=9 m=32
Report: h=10 m=45
